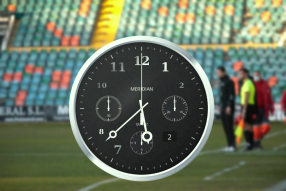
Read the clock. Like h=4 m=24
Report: h=5 m=38
